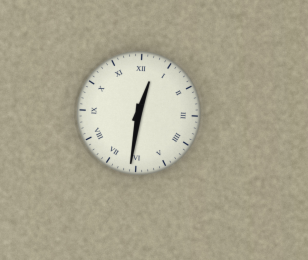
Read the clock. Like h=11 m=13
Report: h=12 m=31
